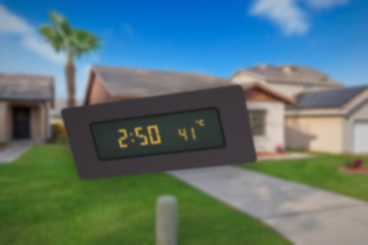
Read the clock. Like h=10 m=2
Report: h=2 m=50
